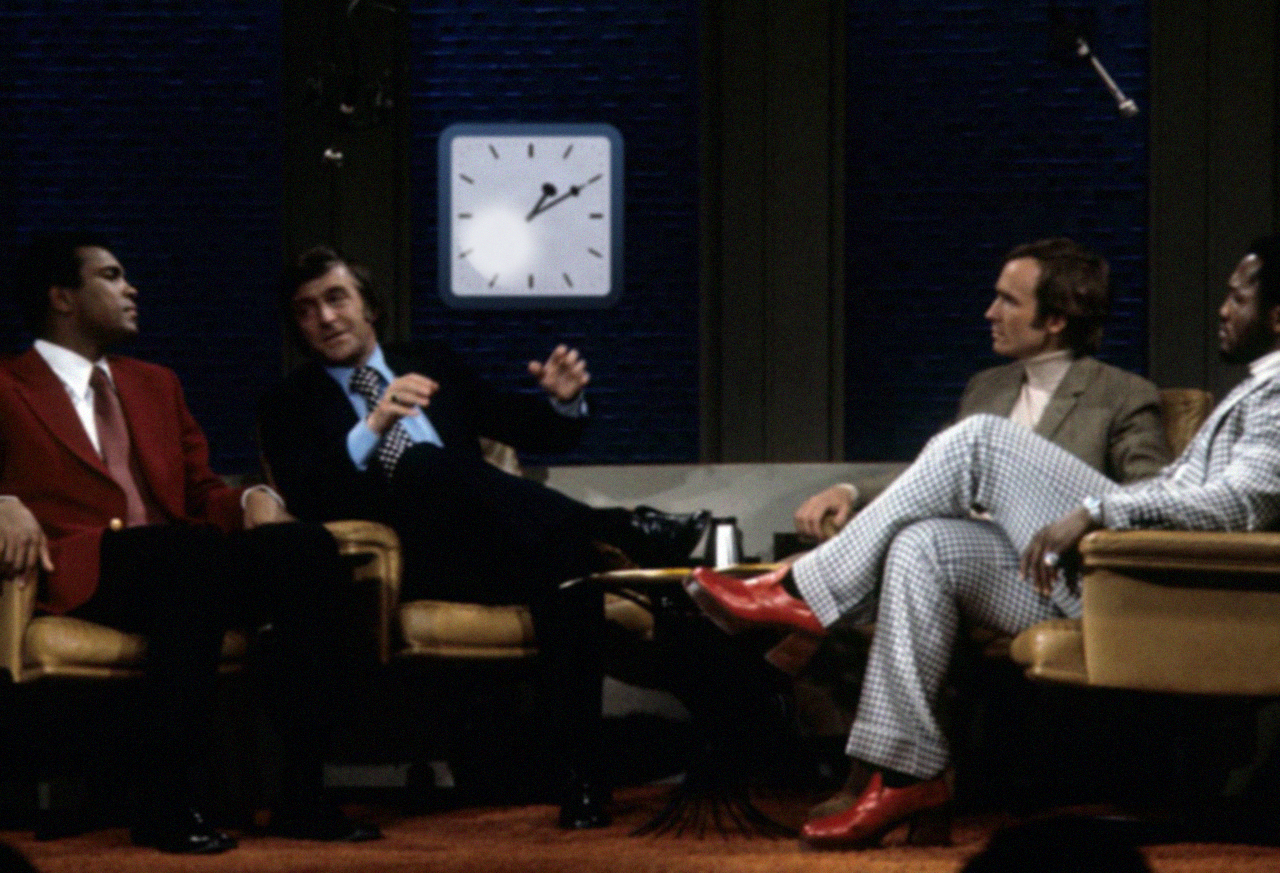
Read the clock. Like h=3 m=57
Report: h=1 m=10
